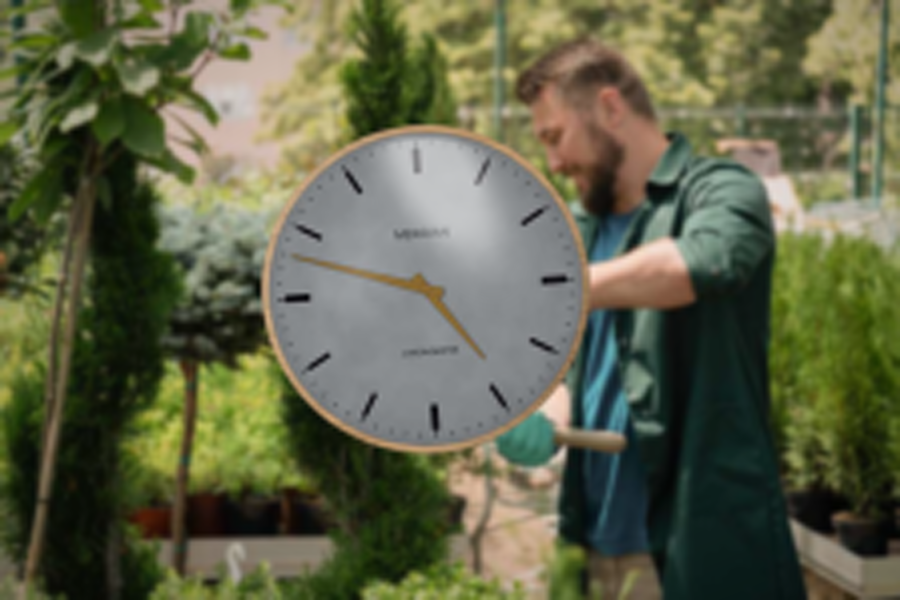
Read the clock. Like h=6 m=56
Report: h=4 m=48
